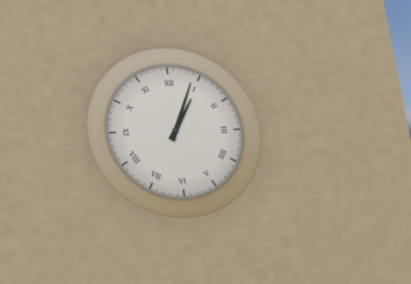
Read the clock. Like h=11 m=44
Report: h=1 m=4
